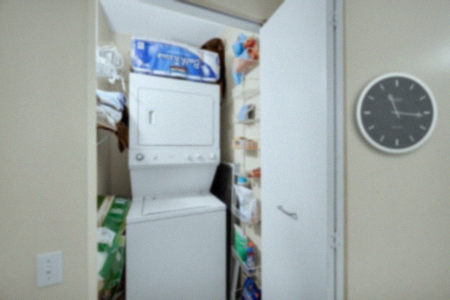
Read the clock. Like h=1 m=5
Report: h=11 m=16
